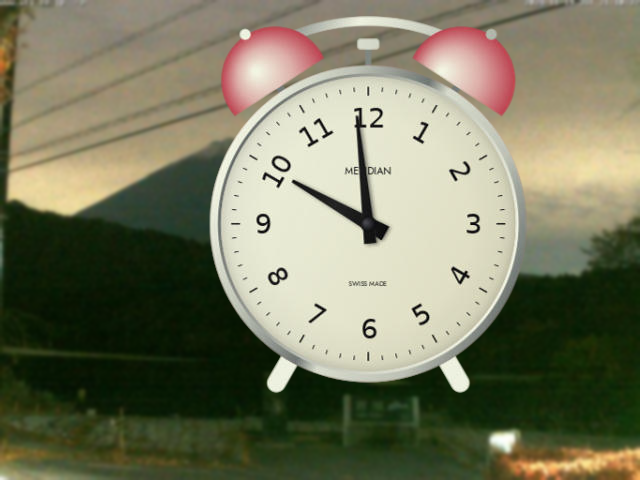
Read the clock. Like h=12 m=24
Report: h=9 m=59
